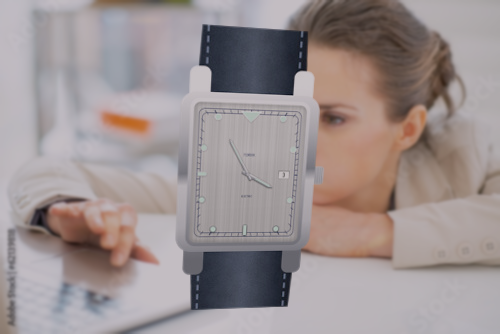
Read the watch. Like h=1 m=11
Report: h=3 m=55
